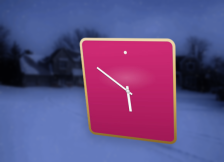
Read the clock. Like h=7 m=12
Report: h=5 m=51
